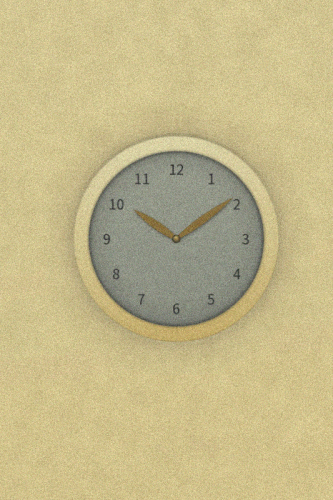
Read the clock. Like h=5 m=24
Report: h=10 m=9
